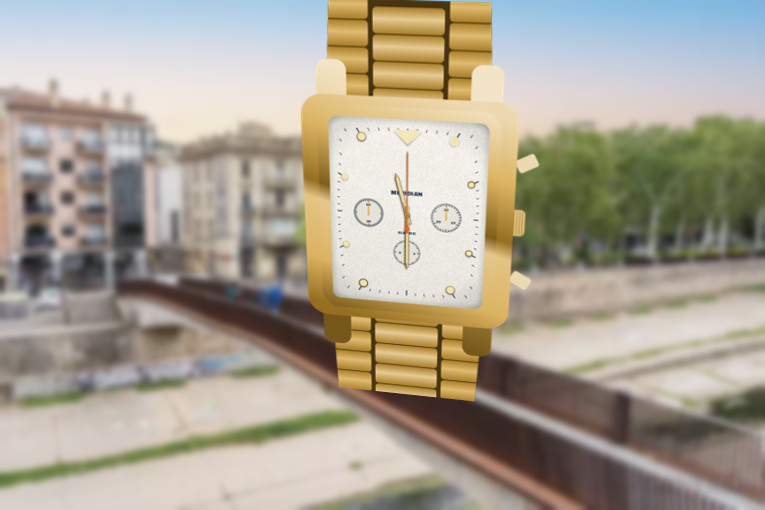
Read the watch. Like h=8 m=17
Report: h=11 m=30
